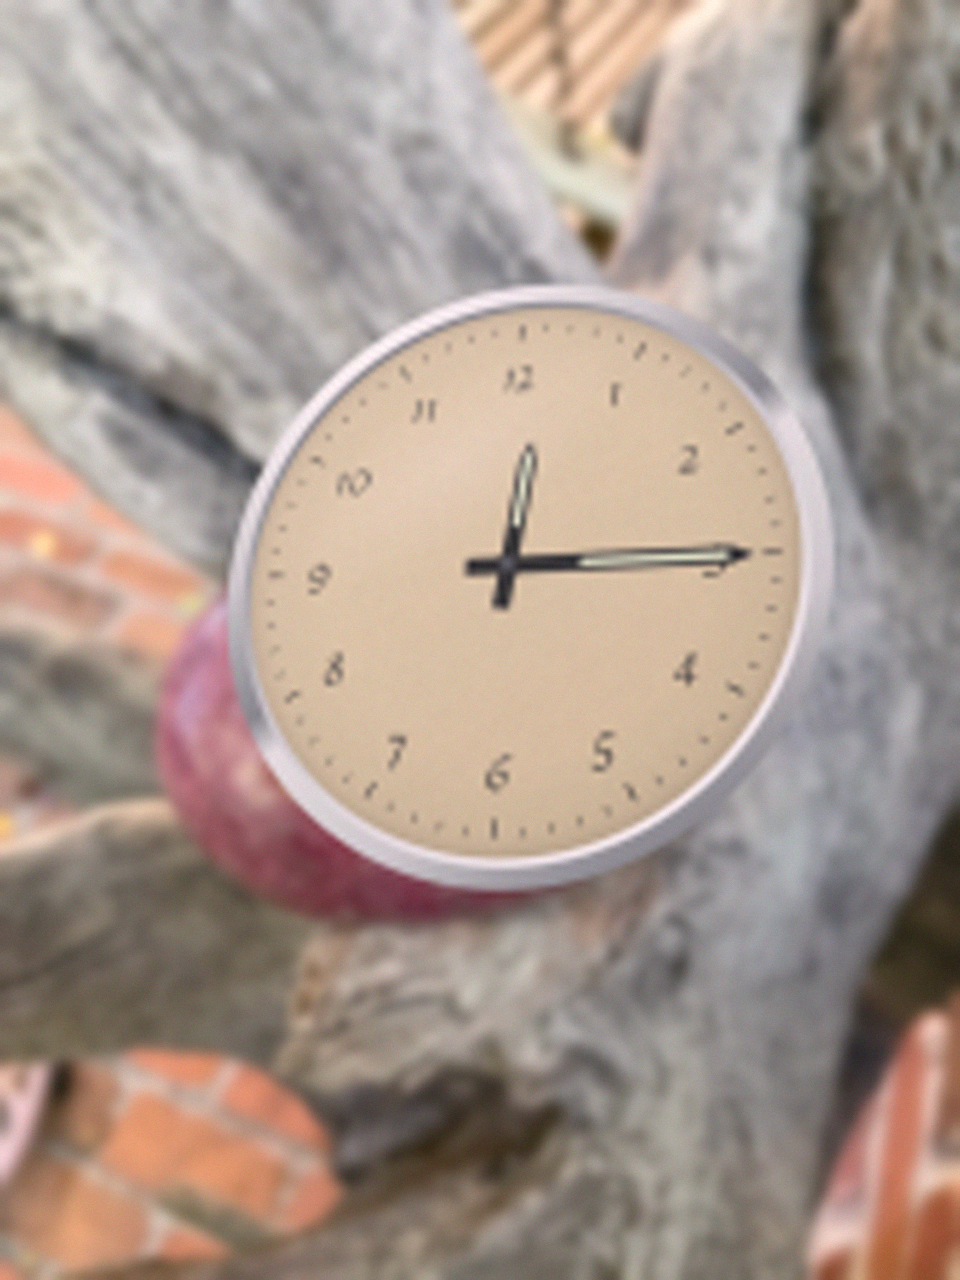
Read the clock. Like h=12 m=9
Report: h=12 m=15
